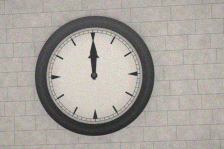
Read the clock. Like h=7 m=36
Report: h=12 m=0
